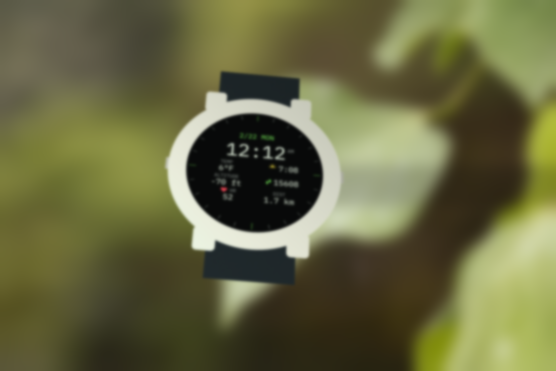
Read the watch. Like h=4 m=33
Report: h=12 m=12
